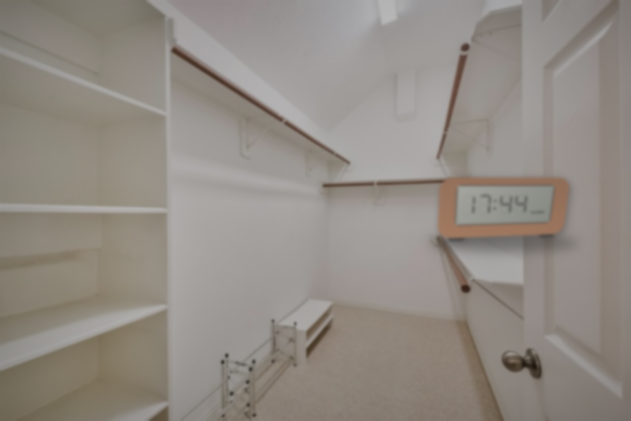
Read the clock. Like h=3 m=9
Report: h=17 m=44
